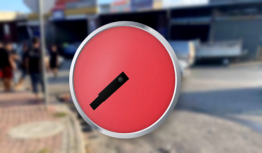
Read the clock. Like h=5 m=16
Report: h=7 m=38
